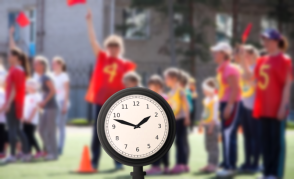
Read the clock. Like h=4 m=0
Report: h=1 m=48
